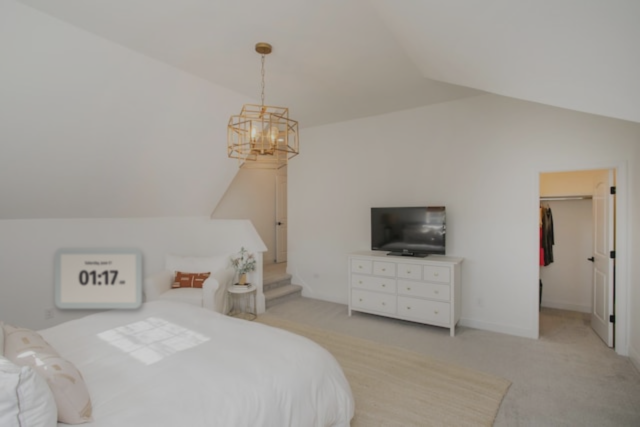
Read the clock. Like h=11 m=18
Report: h=1 m=17
